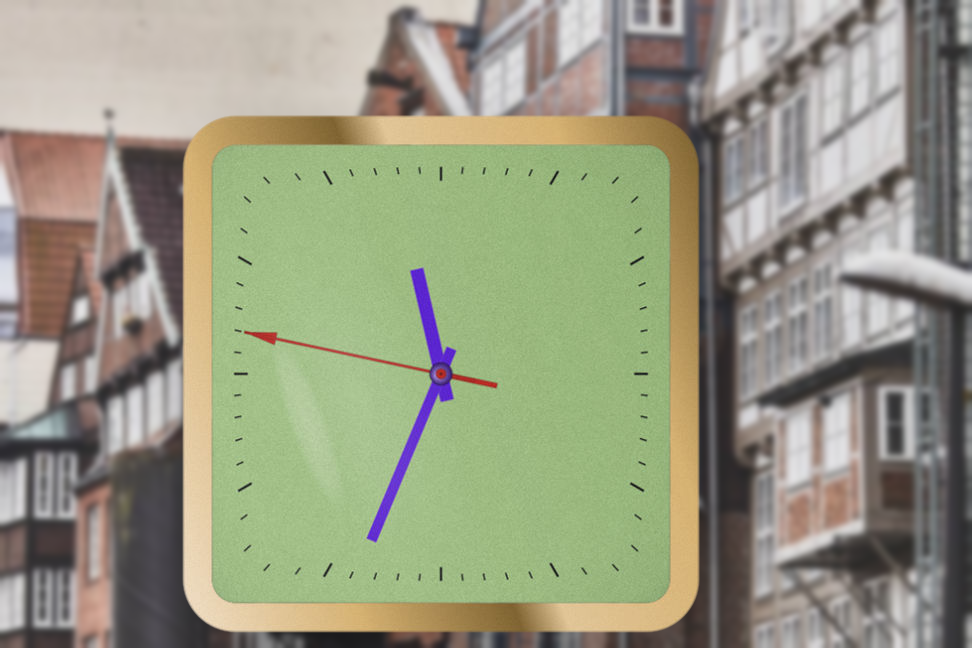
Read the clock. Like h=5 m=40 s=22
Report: h=11 m=33 s=47
